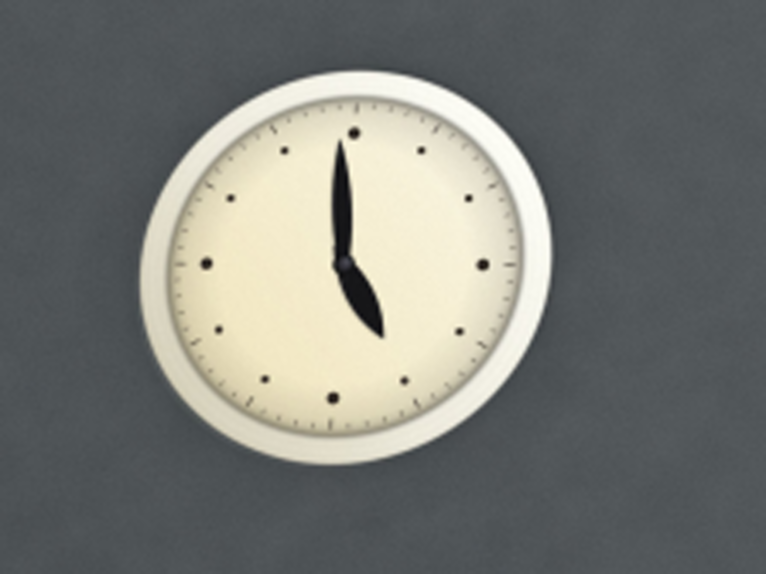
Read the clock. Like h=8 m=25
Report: h=4 m=59
